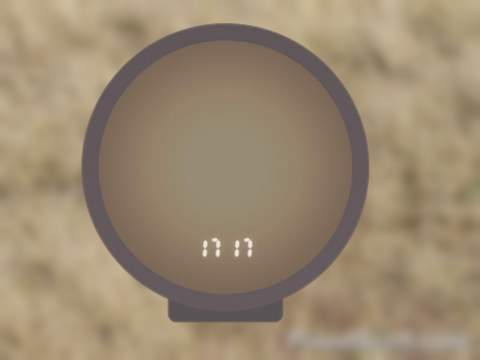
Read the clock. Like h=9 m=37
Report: h=17 m=17
